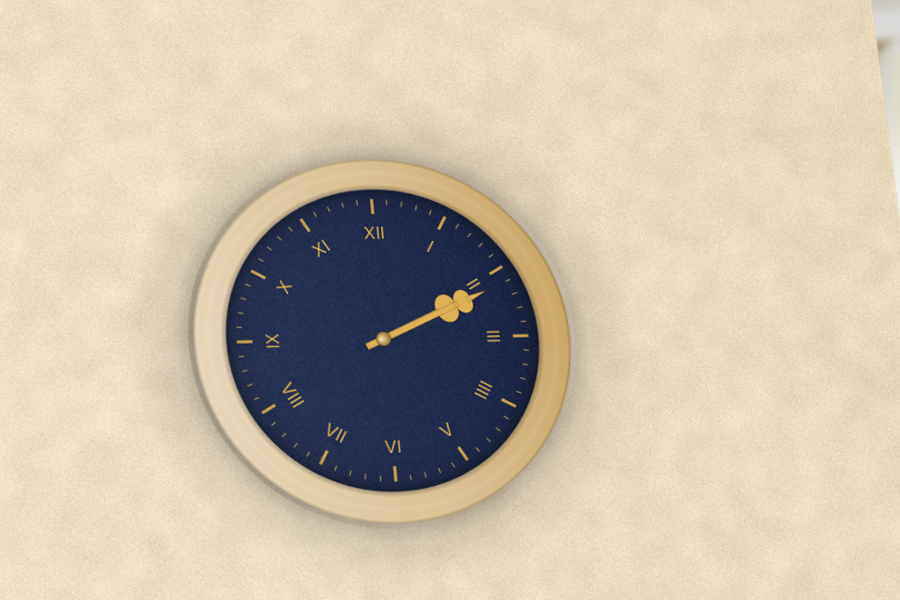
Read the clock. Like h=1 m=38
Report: h=2 m=11
